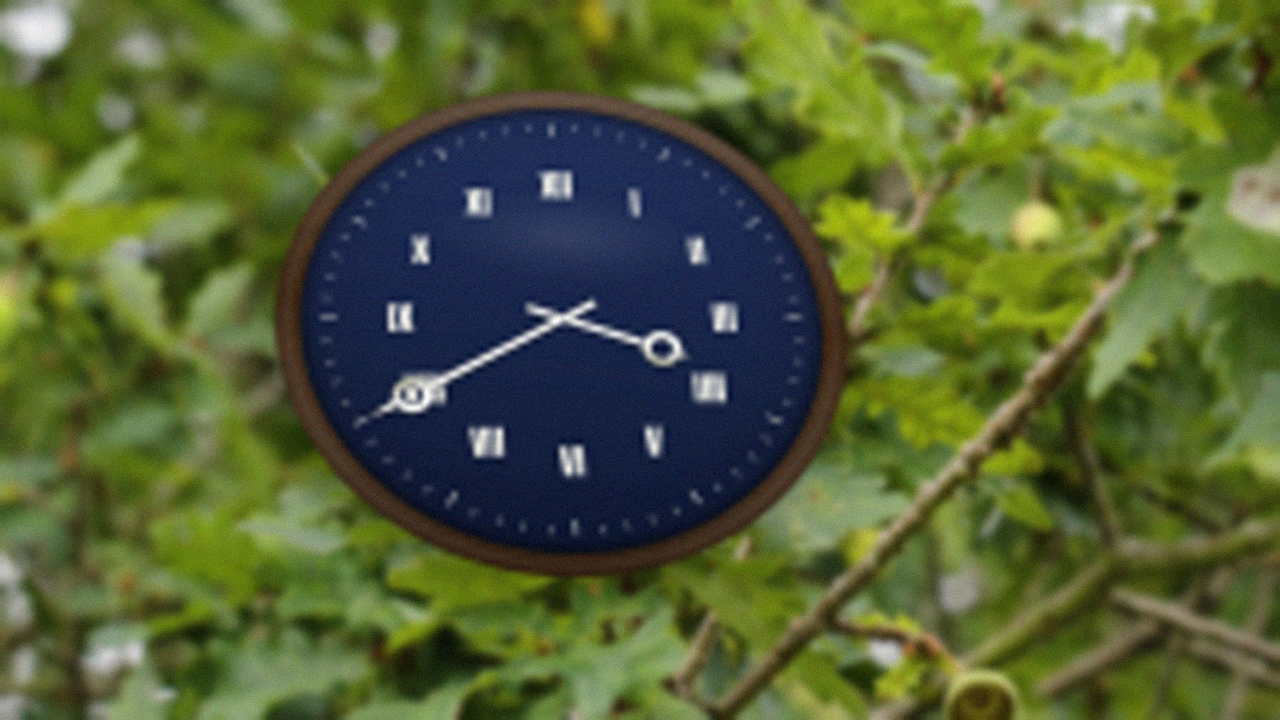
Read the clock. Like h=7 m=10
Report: h=3 m=40
